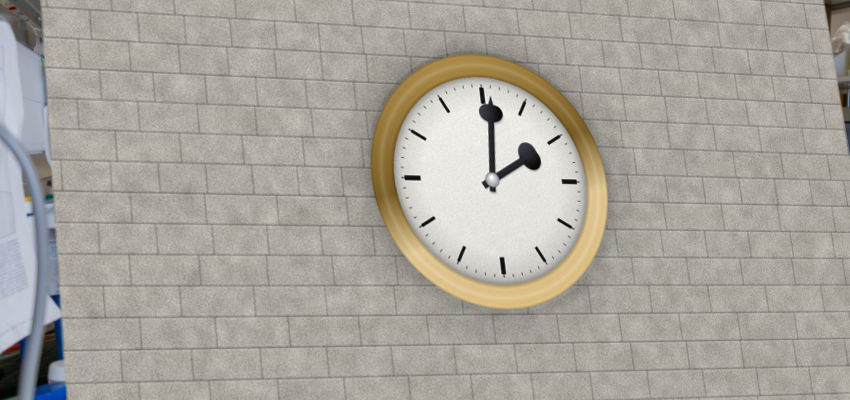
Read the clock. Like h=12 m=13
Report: h=2 m=1
